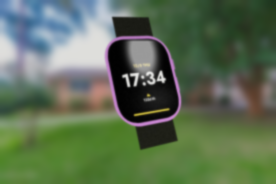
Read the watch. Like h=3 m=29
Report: h=17 m=34
